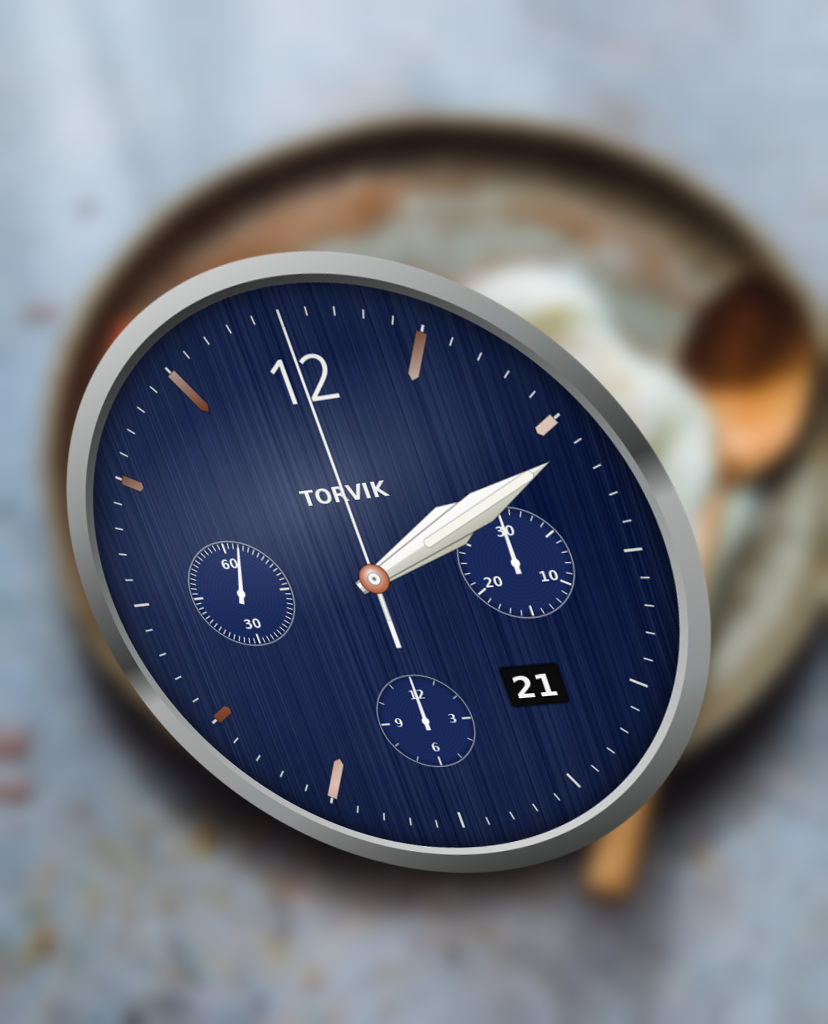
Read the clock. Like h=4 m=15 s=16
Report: h=2 m=11 s=3
